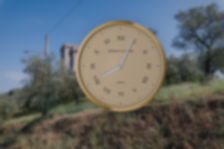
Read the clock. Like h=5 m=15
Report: h=8 m=4
